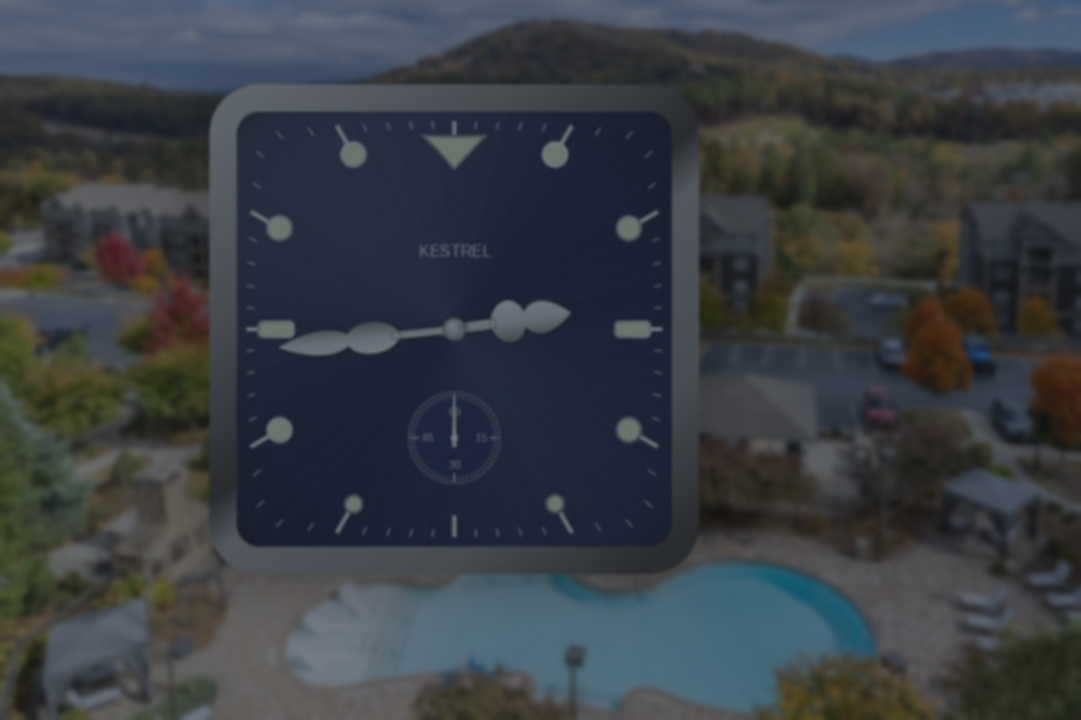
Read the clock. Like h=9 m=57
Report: h=2 m=44
